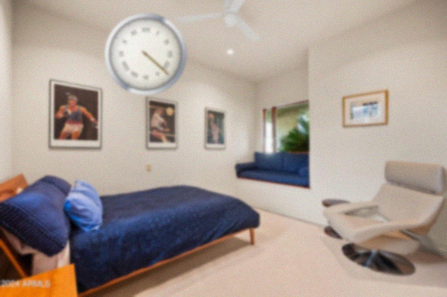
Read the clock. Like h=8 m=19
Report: h=4 m=22
